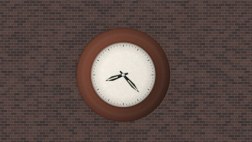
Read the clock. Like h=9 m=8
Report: h=8 m=23
